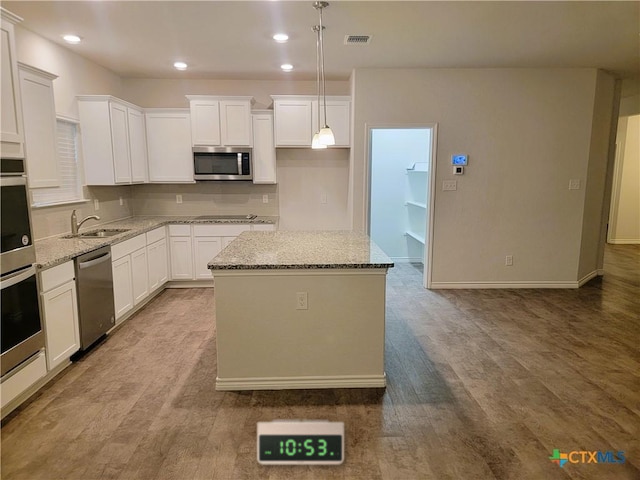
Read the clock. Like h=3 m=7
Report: h=10 m=53
